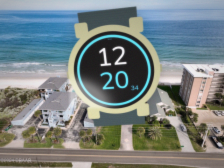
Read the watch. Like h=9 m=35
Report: h=12 m=20
